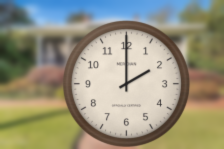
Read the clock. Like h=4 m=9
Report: h=2 m=0
